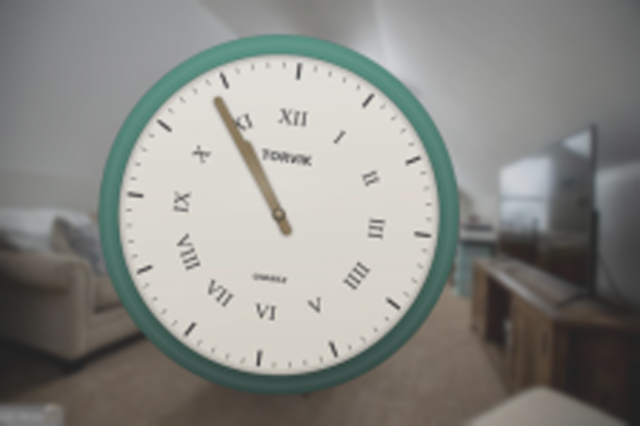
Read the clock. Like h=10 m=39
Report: h=10 m=54
